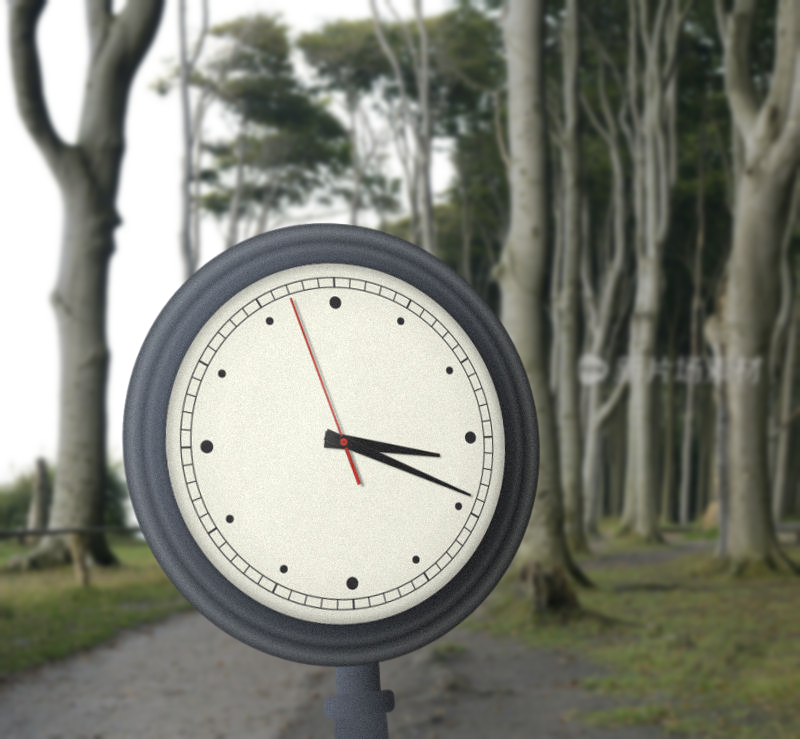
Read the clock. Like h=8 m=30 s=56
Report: h=3 m=18 s=57
